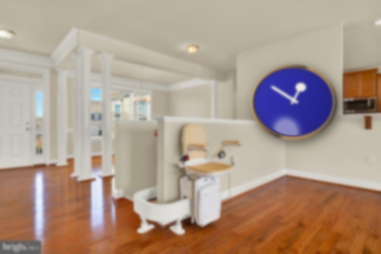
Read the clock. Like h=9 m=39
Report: h=12 m=51
